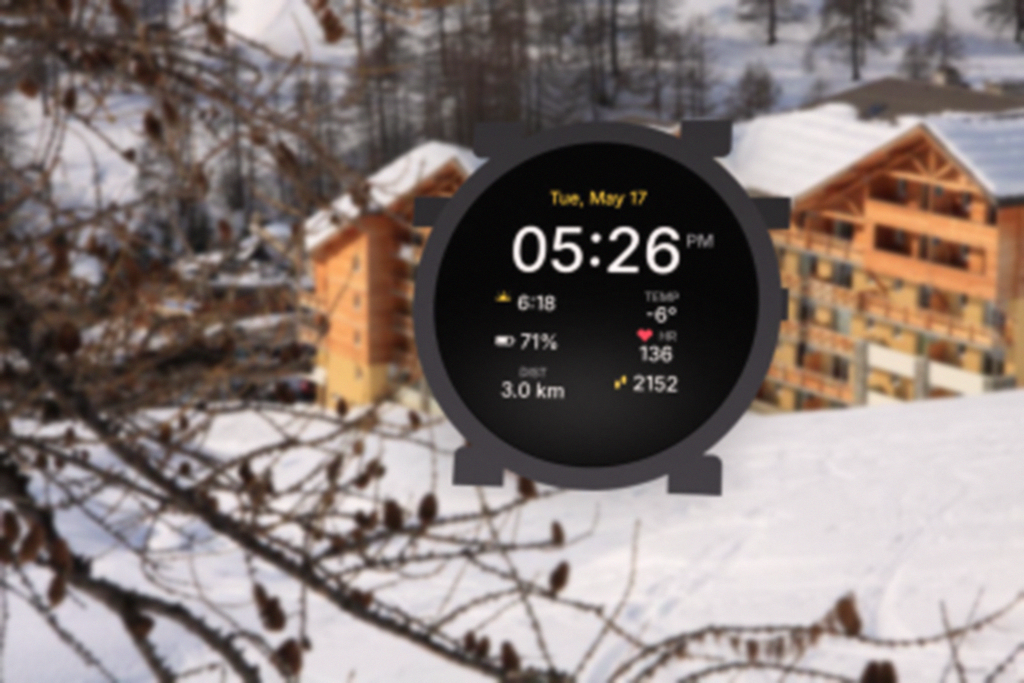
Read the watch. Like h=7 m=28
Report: h=5 m=26
